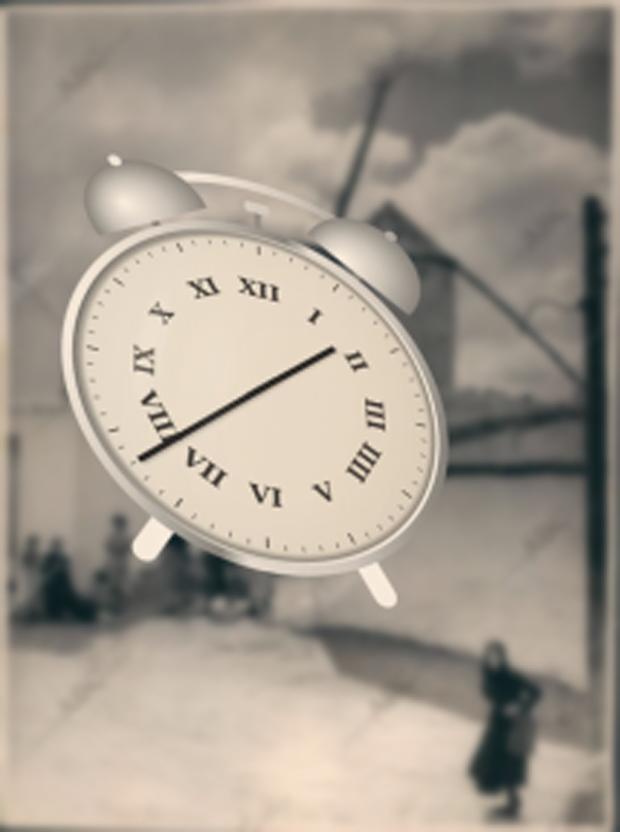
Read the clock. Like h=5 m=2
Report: h=1 m=38
